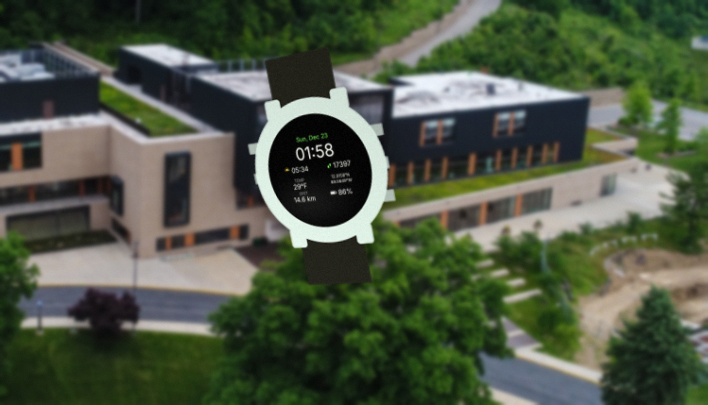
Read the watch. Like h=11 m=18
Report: h=1 m=58
